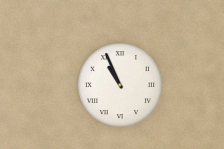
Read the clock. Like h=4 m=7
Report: h=10 m=56
